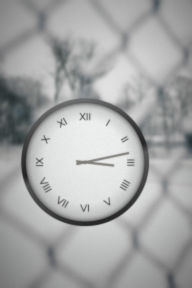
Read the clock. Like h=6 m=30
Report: h=3 m=13
